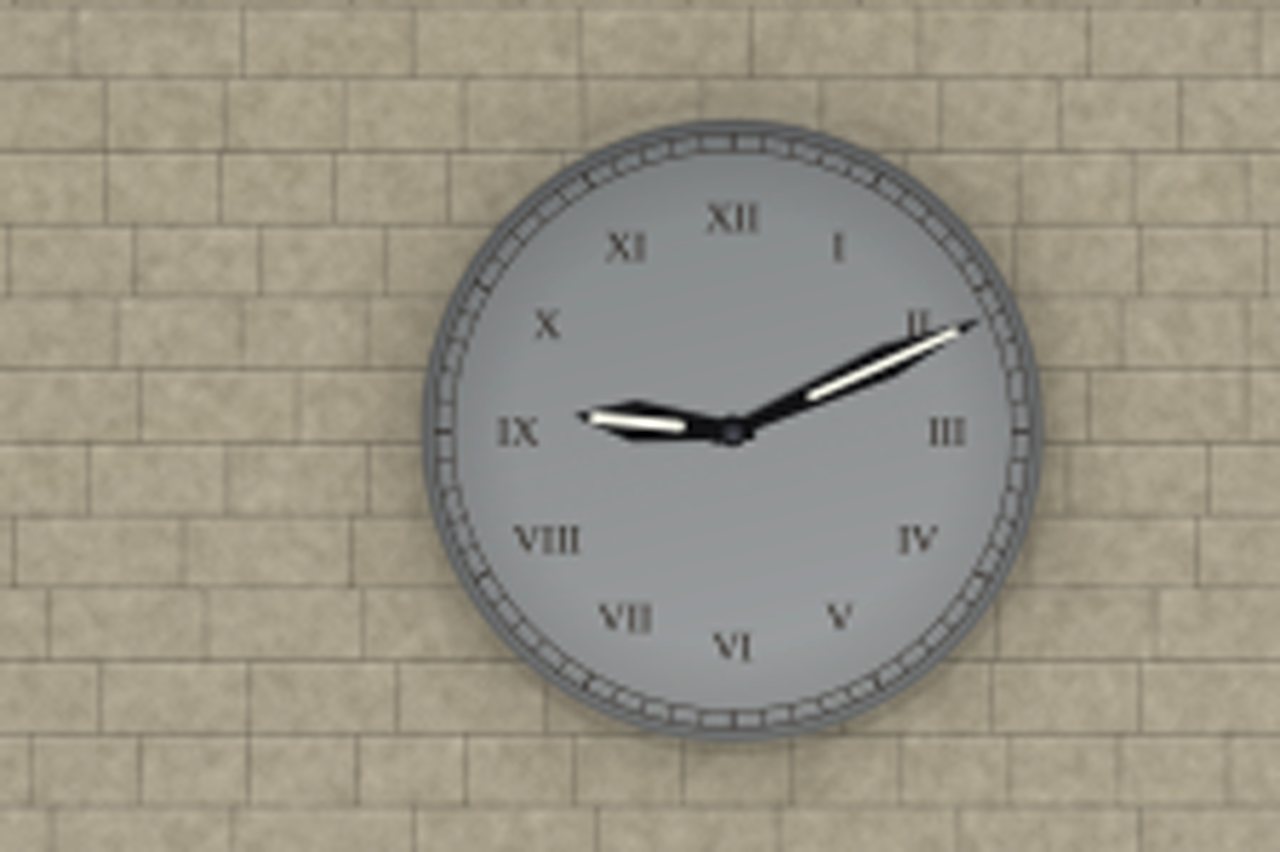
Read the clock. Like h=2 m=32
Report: h=9 m=11
